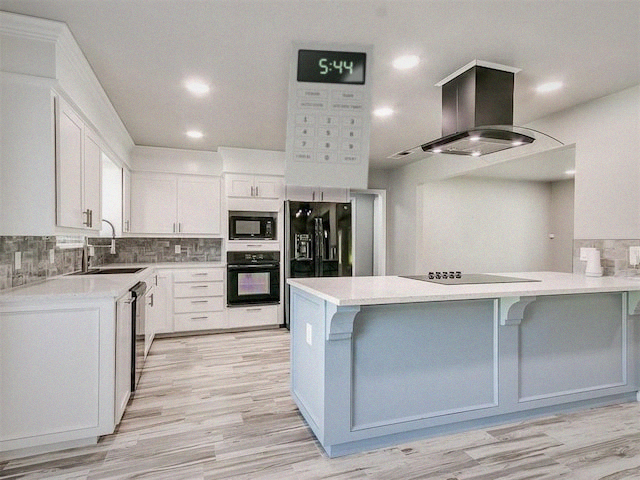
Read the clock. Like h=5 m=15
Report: h=5 m=44
